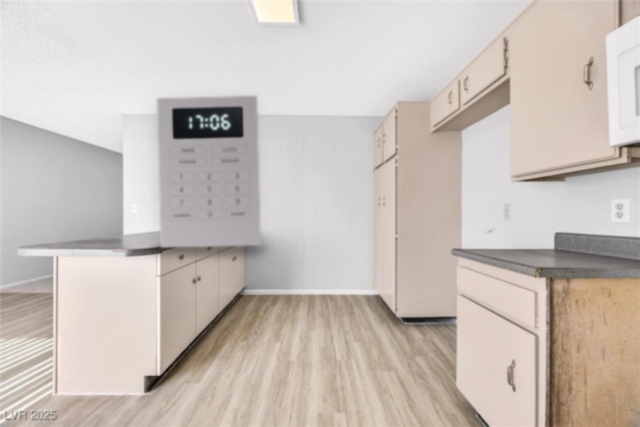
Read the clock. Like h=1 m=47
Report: h=17 m=6
